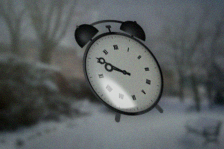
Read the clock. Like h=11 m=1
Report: h=9 m=51
